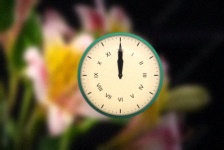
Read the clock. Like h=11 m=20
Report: h=12 m=0
